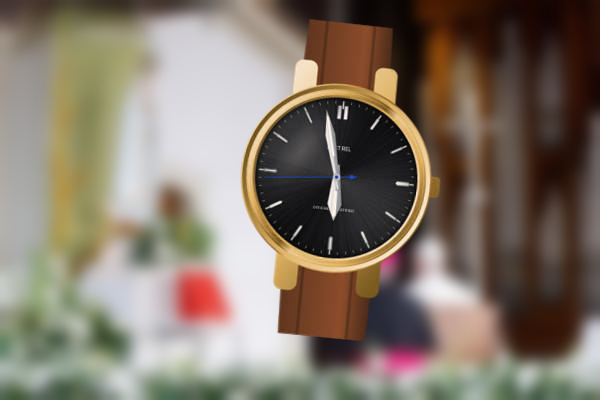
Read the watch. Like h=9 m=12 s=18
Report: h=5 m=57 s=44
